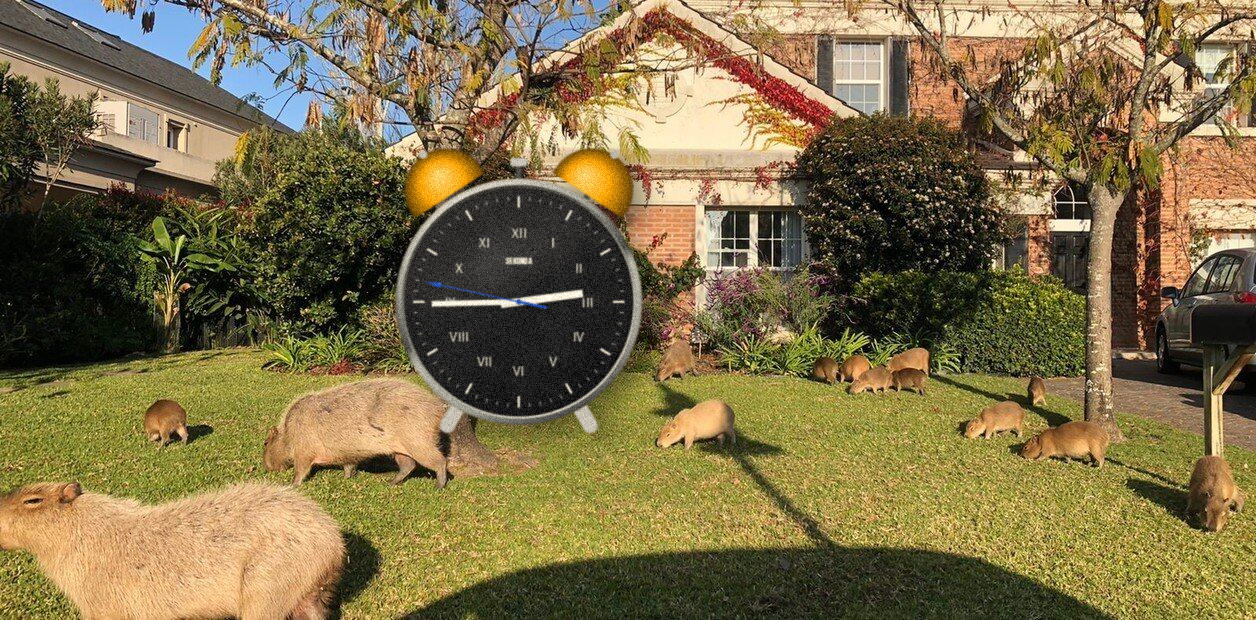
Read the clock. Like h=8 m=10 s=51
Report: h=2 m=44 s=47
